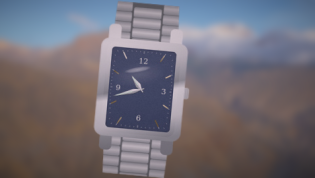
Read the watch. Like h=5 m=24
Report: h=10 m=42
